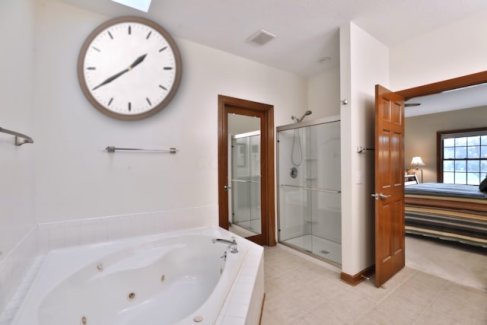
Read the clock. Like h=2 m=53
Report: h=1 m=40
